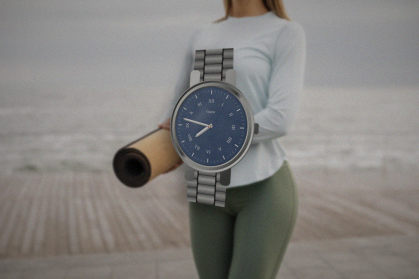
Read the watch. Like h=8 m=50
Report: h=7 m=47
